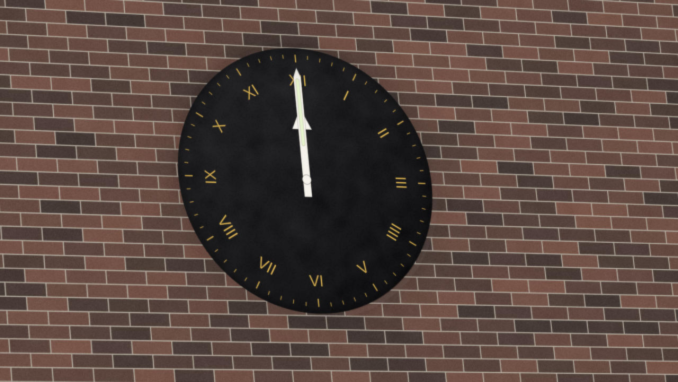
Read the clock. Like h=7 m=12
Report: h=12 m=0
